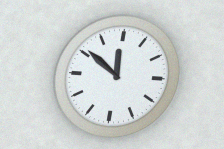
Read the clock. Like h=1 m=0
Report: h=11 m=51
